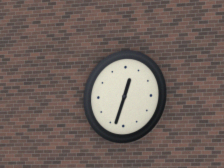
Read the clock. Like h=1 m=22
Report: h=12 m=33
